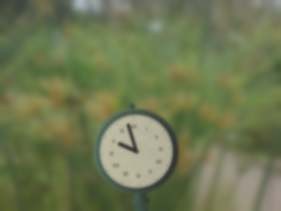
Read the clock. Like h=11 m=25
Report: h=9 m=58
